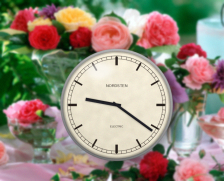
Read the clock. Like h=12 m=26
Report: h=9 m=21
